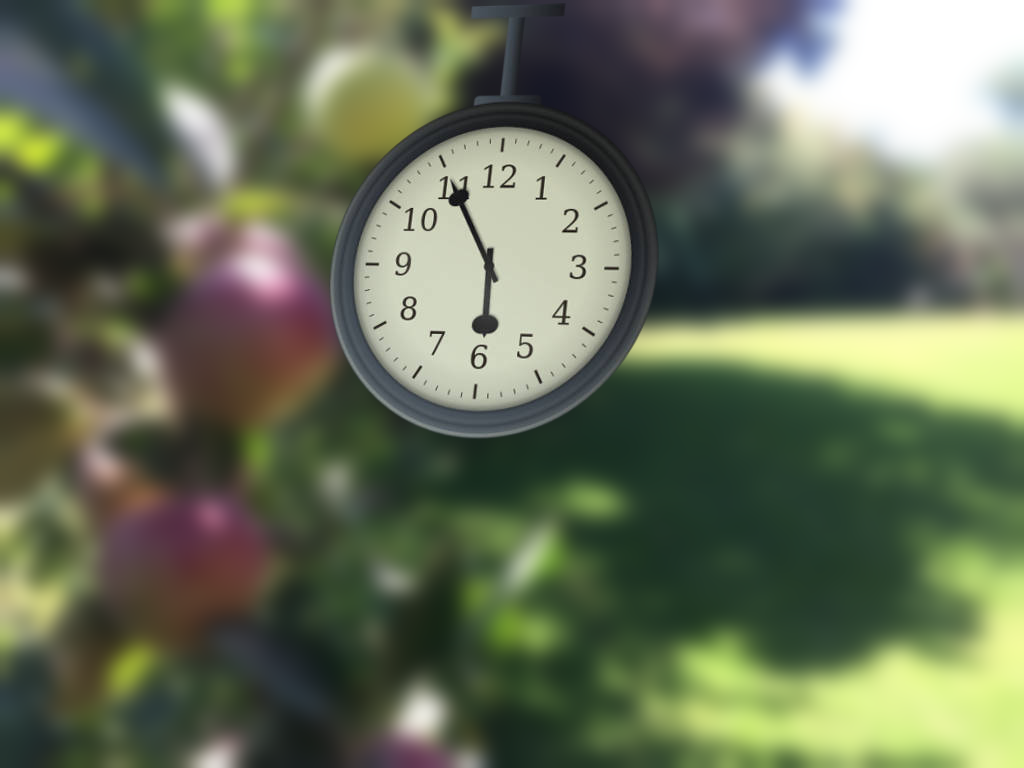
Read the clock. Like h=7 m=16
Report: h=5 m=55
